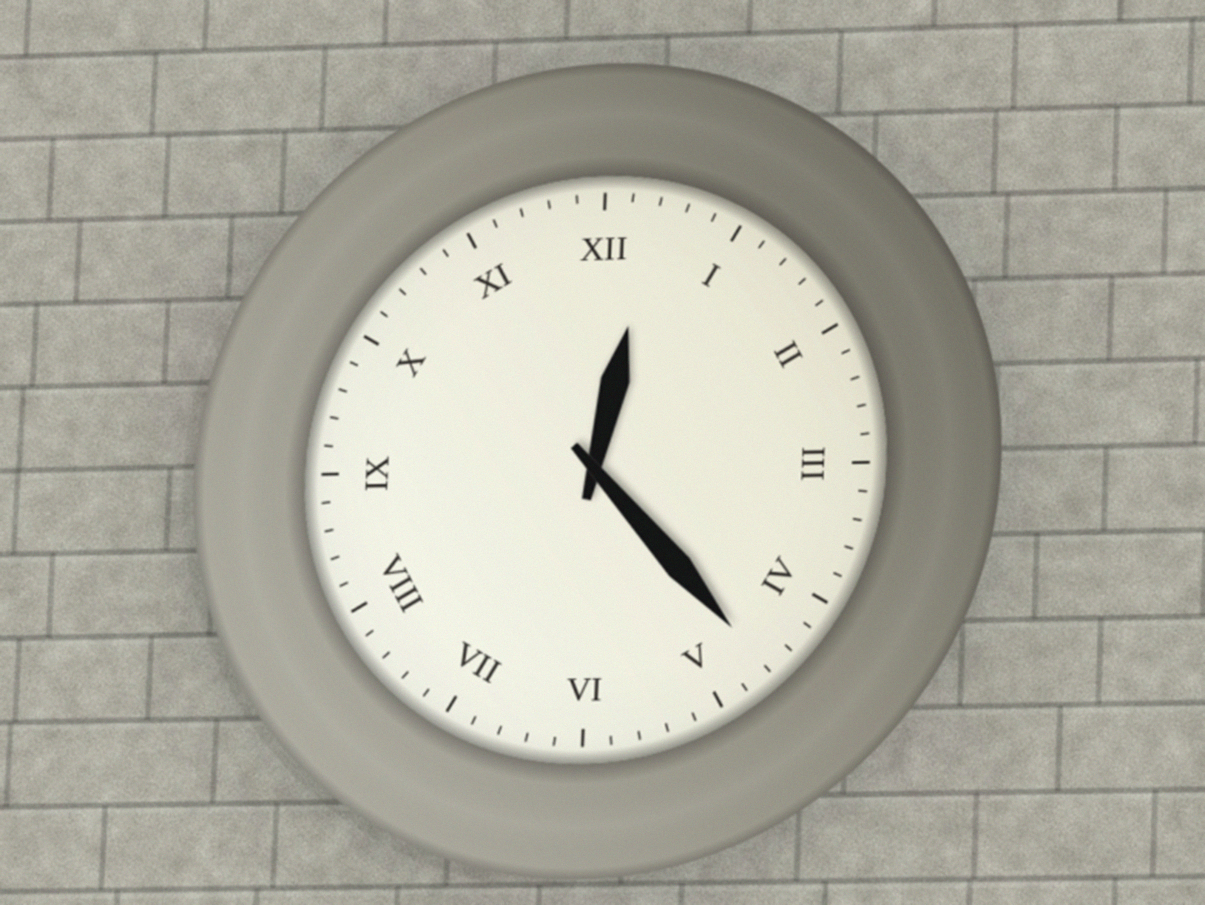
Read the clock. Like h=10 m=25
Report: h=12 m=23
